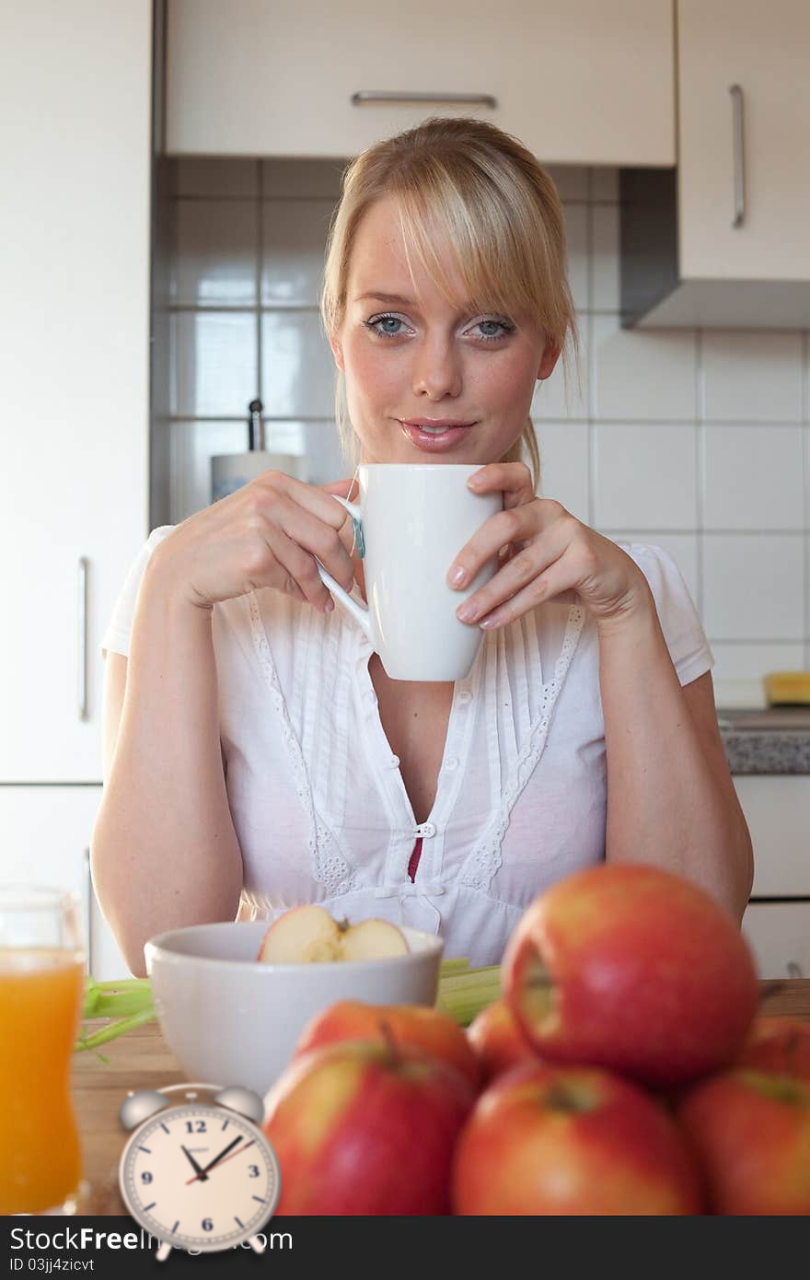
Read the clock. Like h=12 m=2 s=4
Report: h=11 m=8 s=10
